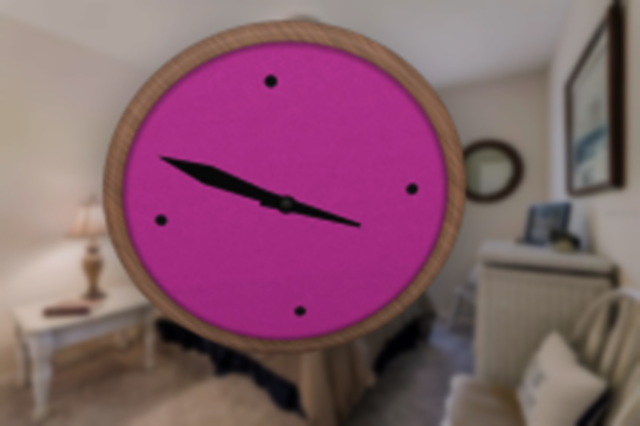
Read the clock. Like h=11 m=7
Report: h=3 m=50
